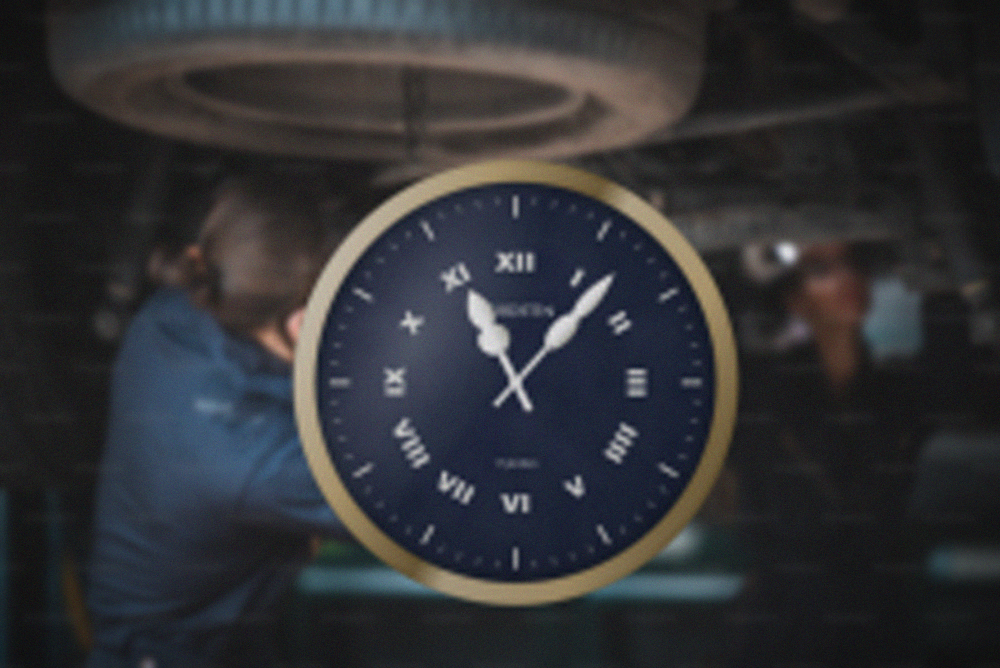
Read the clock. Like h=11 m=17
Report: h=11 m=7
